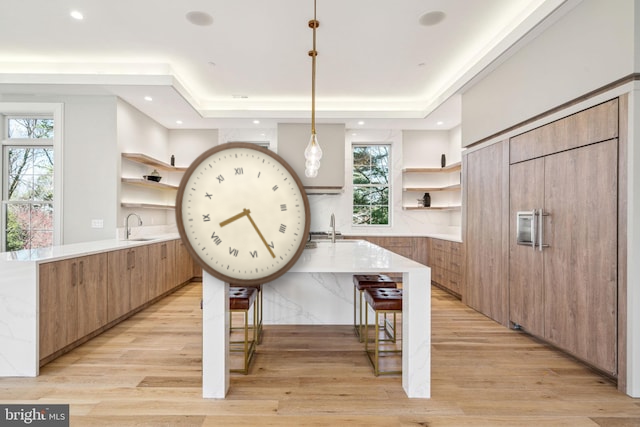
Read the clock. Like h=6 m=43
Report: h=8 m=26
